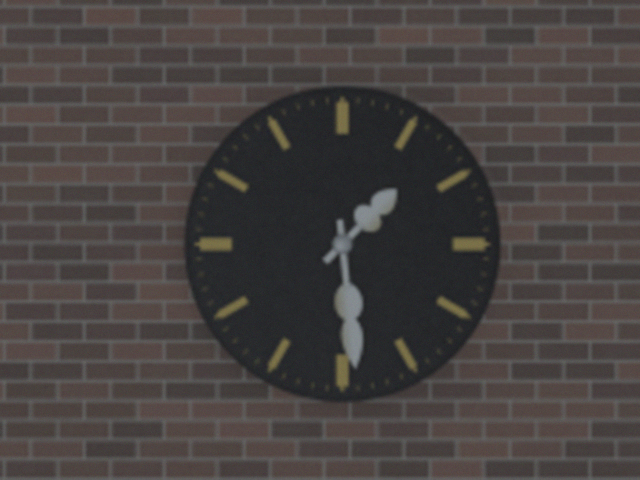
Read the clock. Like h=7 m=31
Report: h=1 m=29
